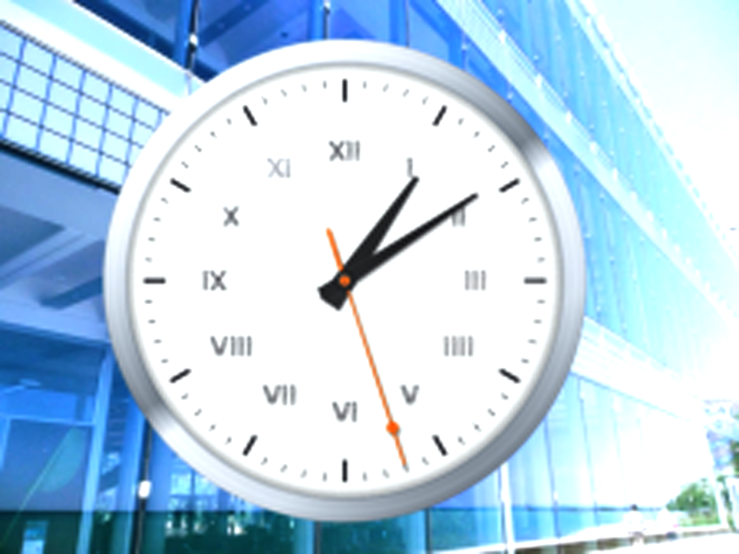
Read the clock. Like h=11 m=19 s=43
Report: h=1 m=9 s=27
